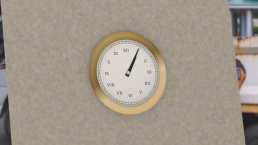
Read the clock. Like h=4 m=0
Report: h=1 m=5
